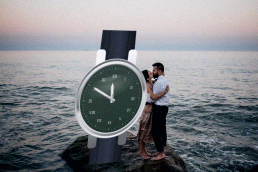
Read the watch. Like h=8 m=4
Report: h=11 m=50
